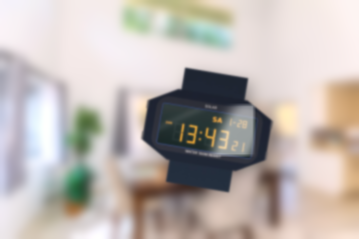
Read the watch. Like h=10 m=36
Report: h=13 m=43
